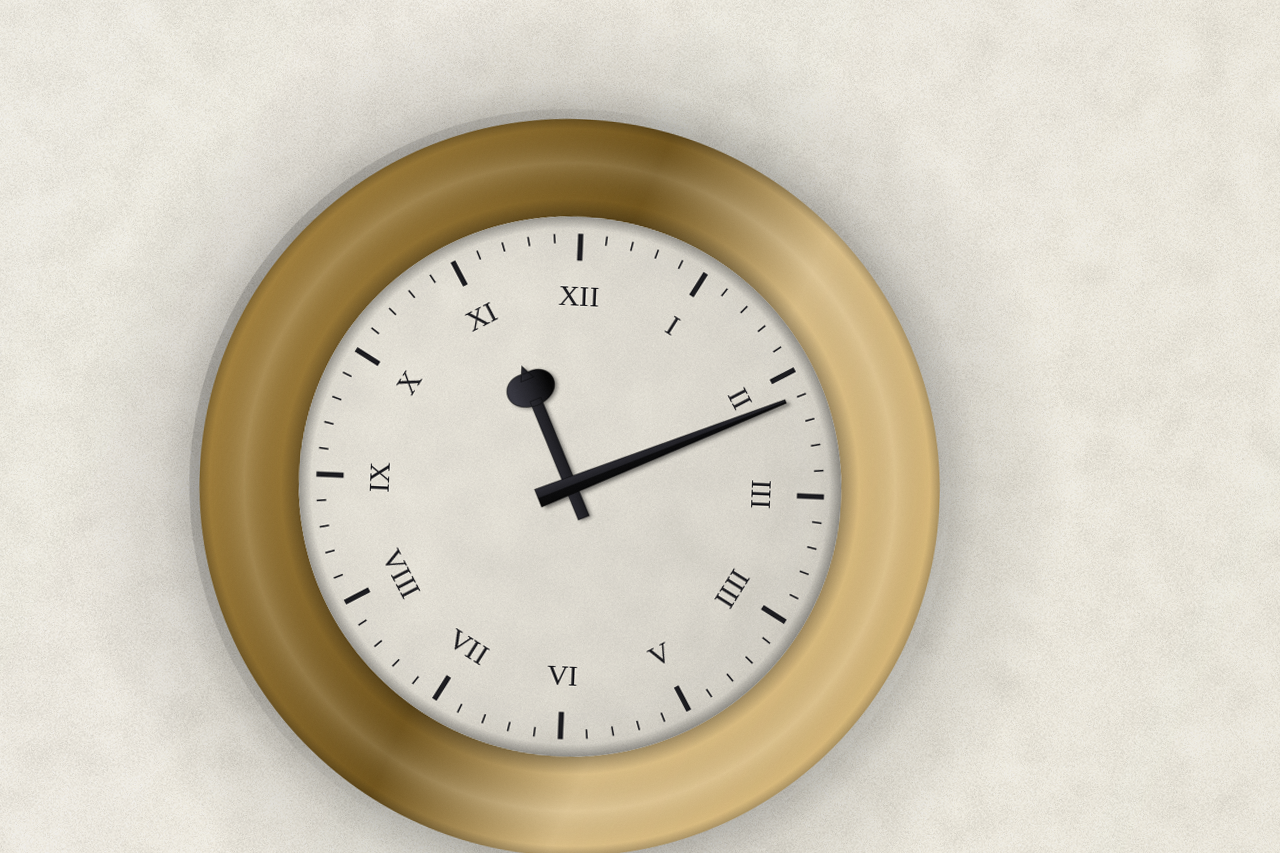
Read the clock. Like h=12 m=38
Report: h=11 m=11
